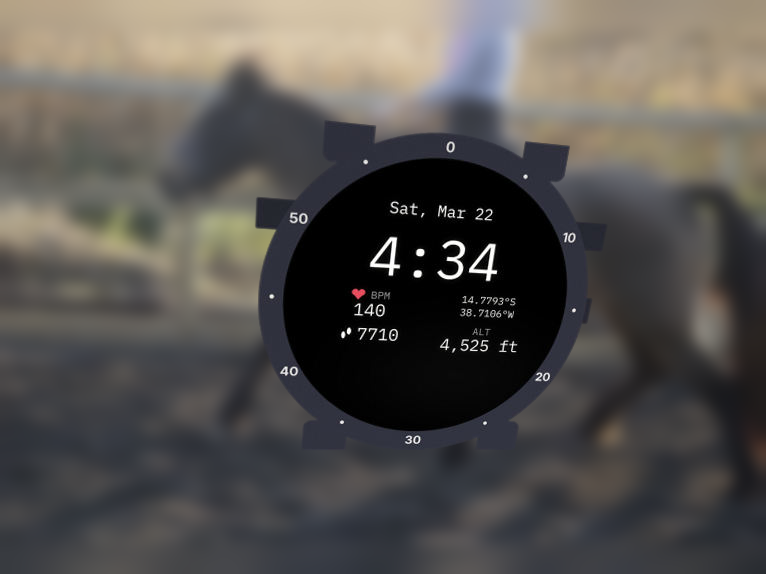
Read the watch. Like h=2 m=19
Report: h=4 m=34
